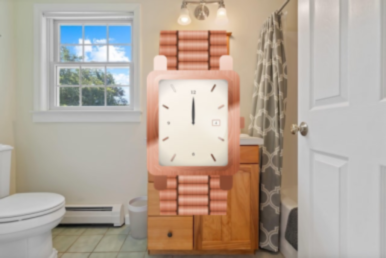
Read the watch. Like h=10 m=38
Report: h=12 m=0
